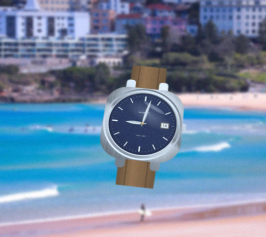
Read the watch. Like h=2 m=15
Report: h=9 m=2
